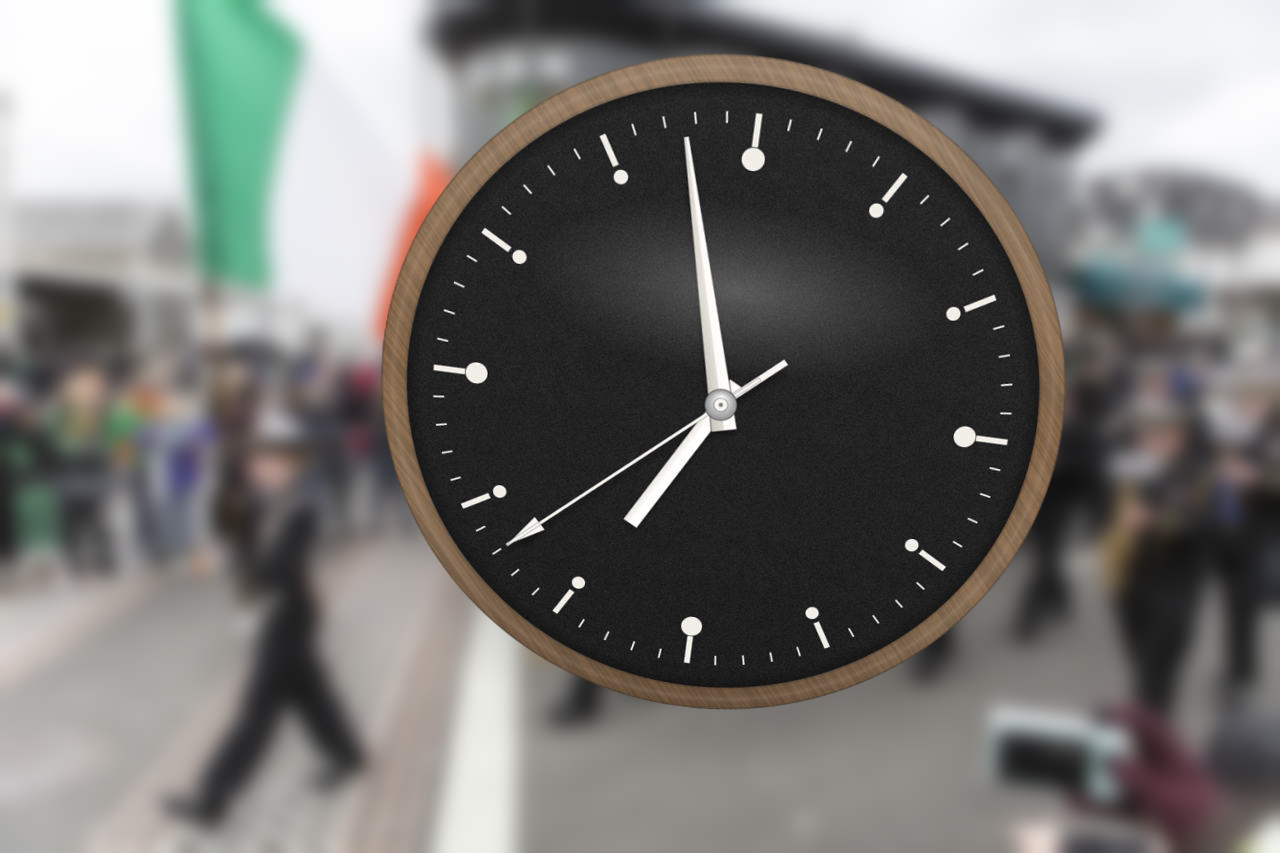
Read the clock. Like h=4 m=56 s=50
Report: h=6 m=57 s=38
